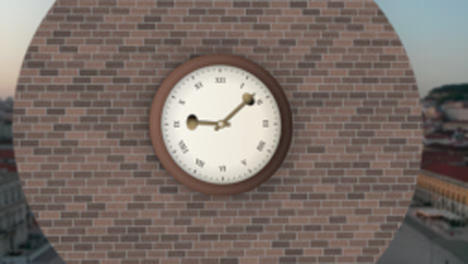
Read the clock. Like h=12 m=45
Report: h=9 m=8
